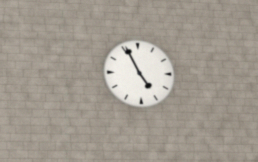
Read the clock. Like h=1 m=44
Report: h=4 m=56
